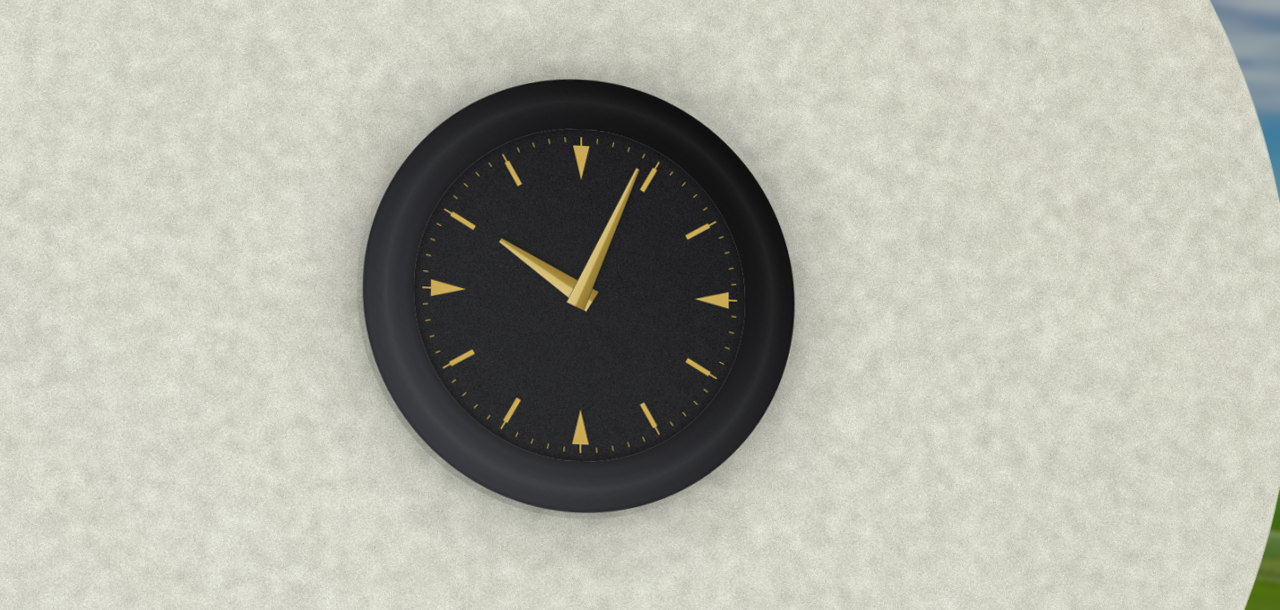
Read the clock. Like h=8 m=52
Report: h=10 m=4
